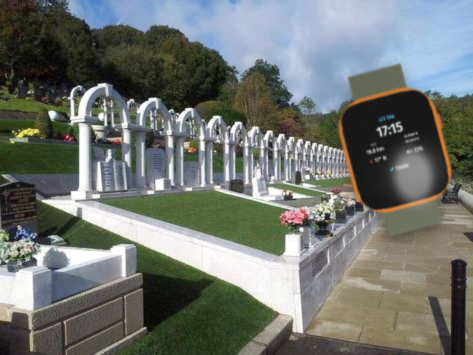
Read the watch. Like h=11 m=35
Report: h=17 m=15
